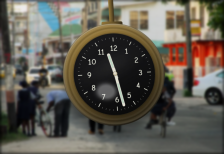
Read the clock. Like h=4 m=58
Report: h=11 m=28
